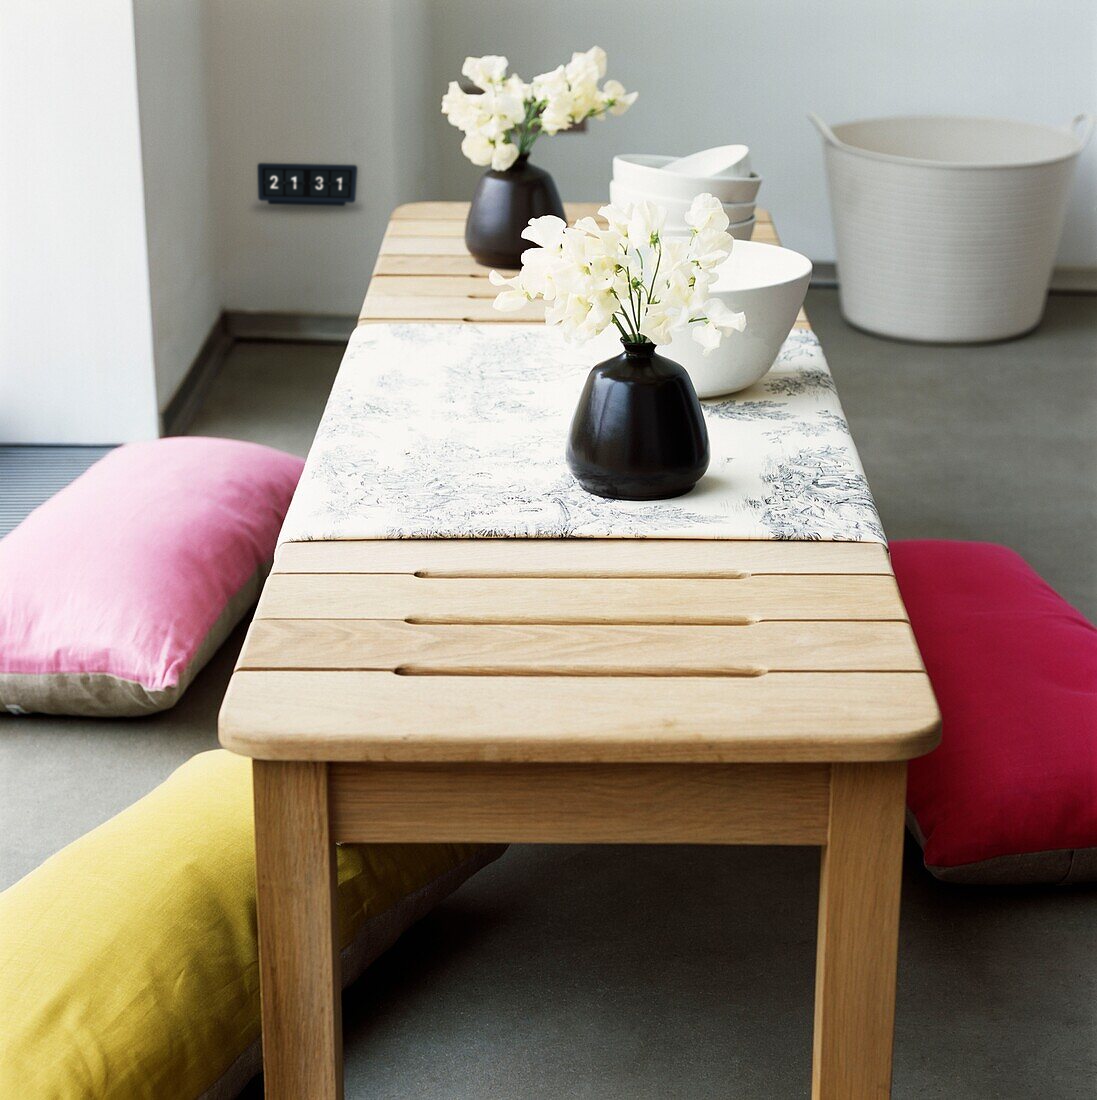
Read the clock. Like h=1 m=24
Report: h=21 m=31
